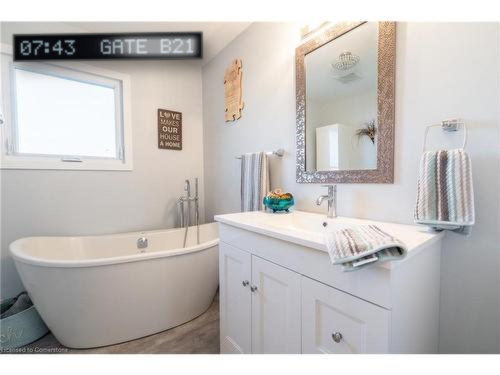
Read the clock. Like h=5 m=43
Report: h=7 m=43
